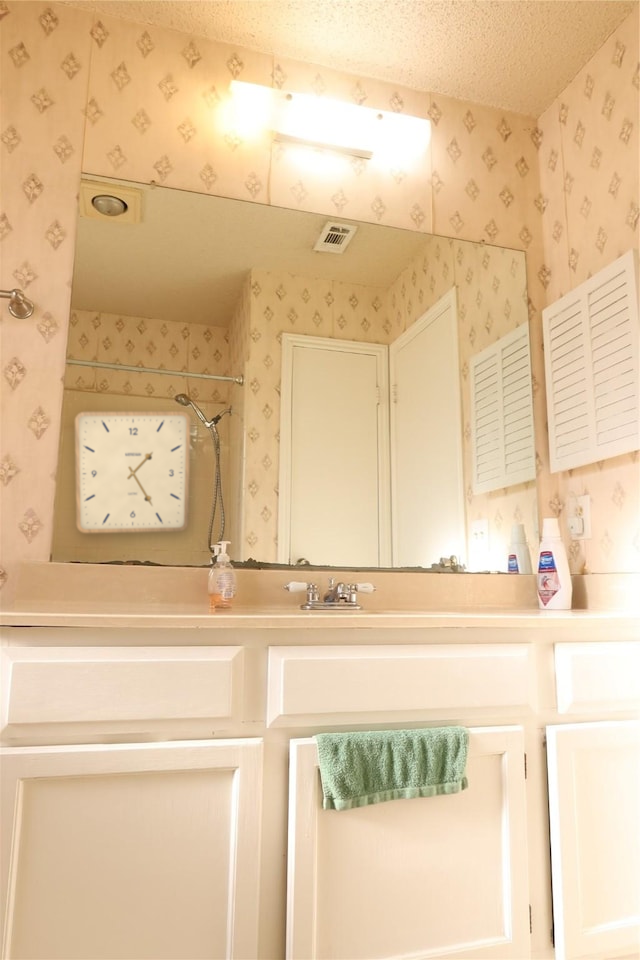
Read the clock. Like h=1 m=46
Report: h=1 m=25
